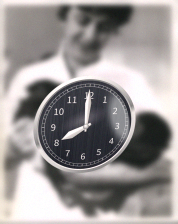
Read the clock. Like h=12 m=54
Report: h=8 m=0
